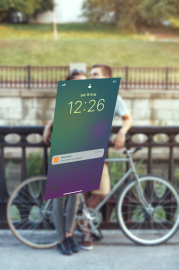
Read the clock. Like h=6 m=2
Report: h=12 m=26
